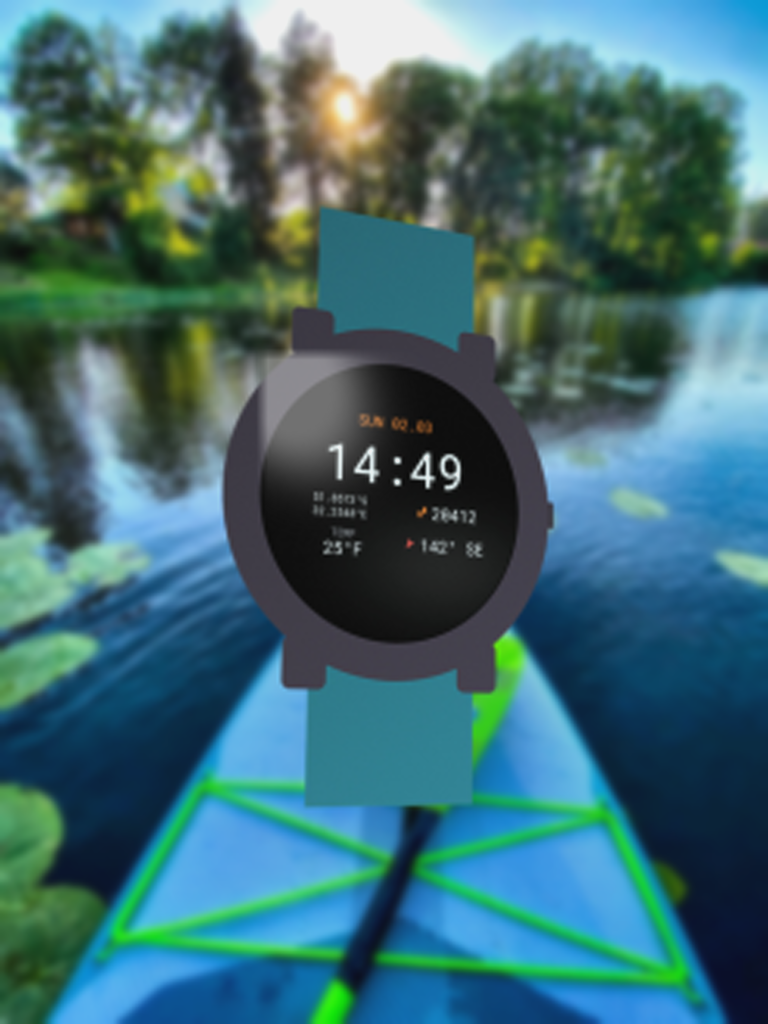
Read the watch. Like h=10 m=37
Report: h=14 m=49
